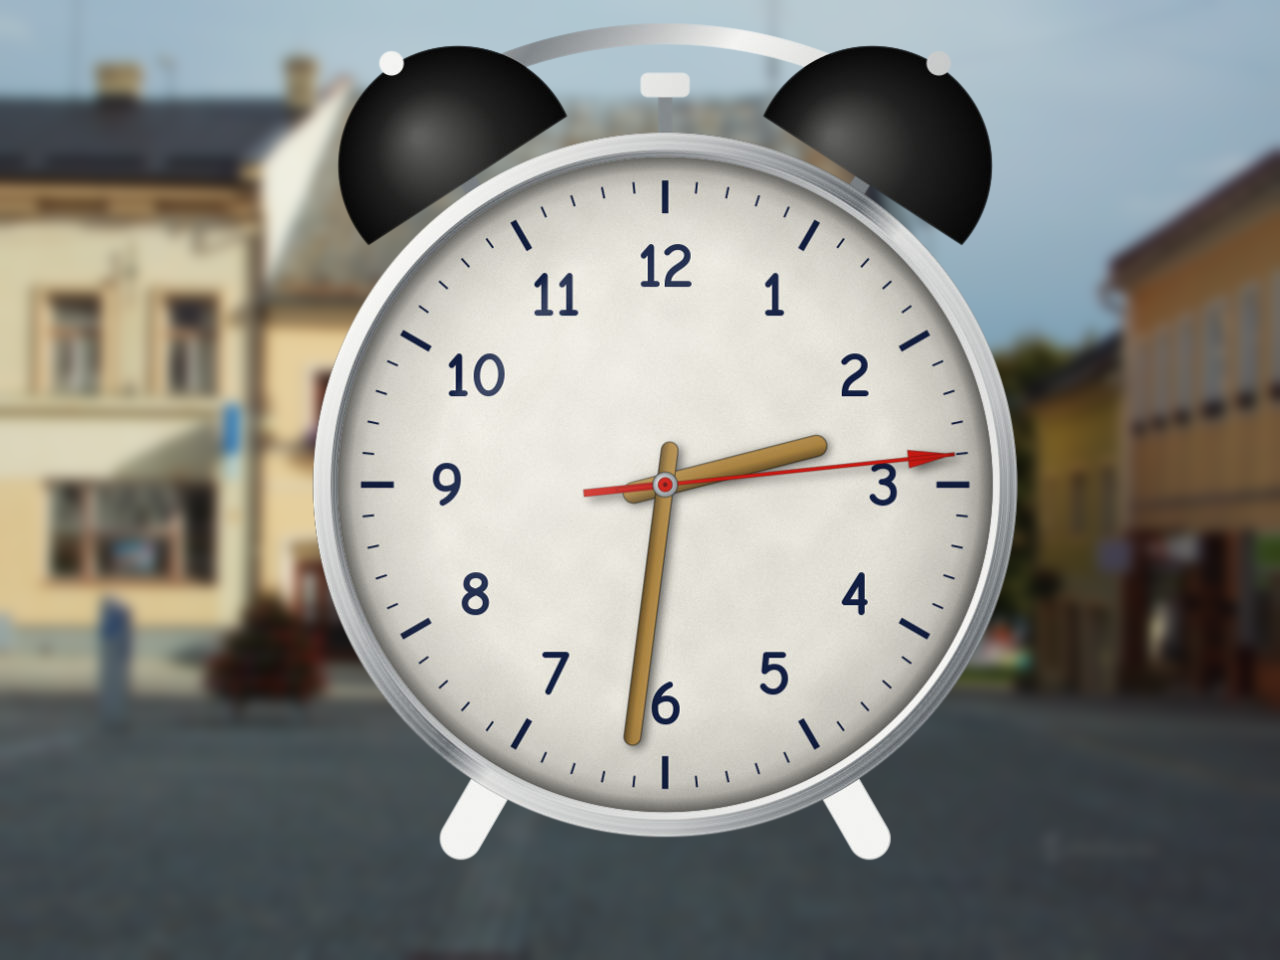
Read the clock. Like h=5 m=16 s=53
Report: h=2 m=31 s=14
